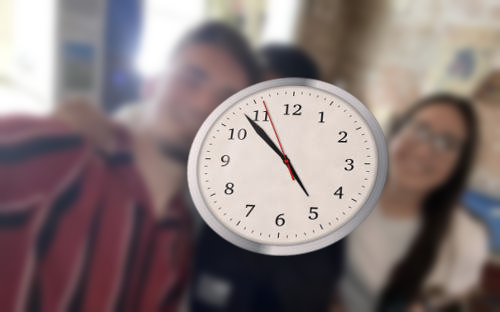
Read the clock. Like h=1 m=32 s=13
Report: h=4 m=52 s=56
